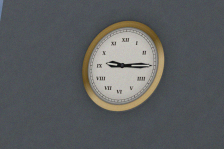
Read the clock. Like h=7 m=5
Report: h=9 m=15
